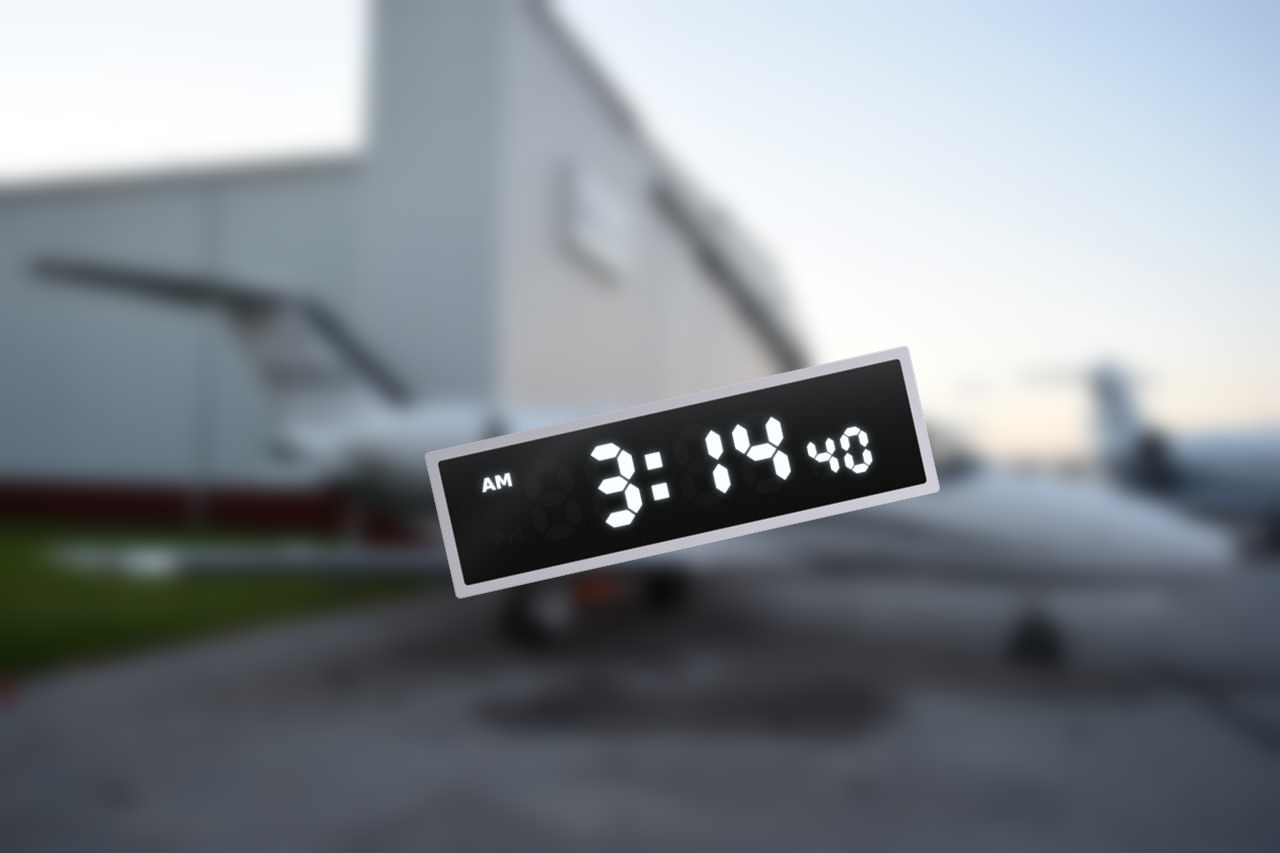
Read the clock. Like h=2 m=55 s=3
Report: h=3 m=14 s=40
